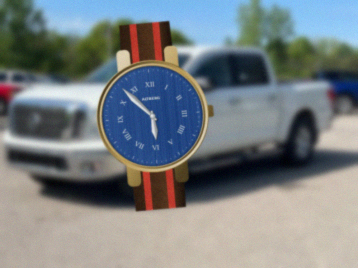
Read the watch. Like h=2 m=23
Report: h=5 m=53
